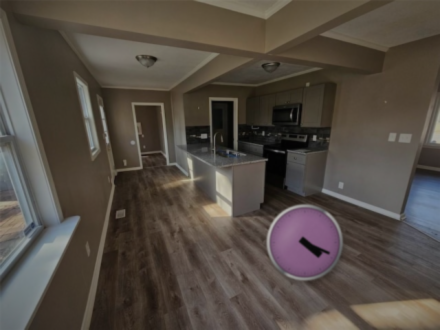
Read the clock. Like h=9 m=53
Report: h=4 m=19
